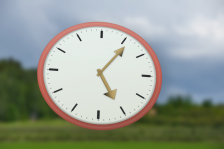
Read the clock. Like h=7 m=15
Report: h=5 m=6
